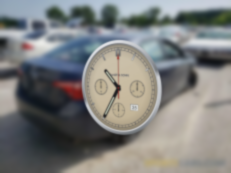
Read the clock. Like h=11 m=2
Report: h=10 m=35
